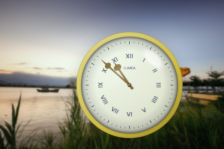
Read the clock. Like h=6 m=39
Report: h=10 m=52
